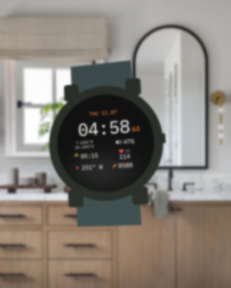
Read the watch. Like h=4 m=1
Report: h=4 m=58
